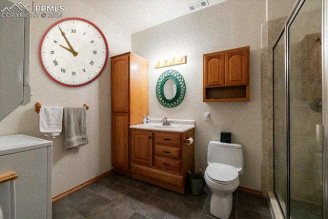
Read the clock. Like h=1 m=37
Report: h=9 m=55
